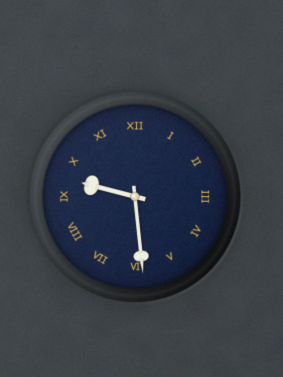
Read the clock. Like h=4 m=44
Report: h=9 m=29
